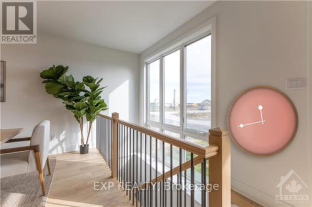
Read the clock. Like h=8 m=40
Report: h=11 m=43
